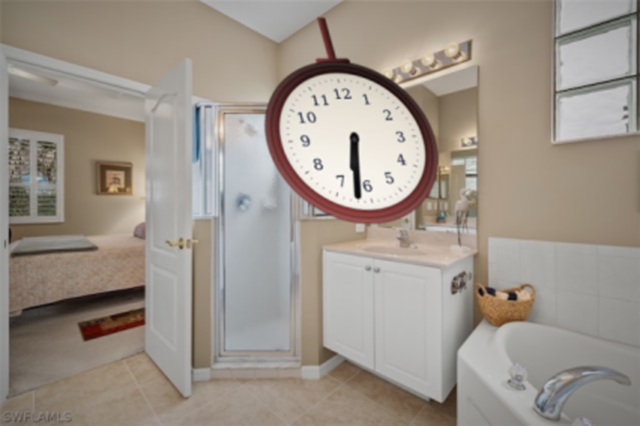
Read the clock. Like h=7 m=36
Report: h=6 m=32
